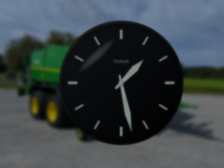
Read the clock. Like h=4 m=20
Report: h=1 m=28
